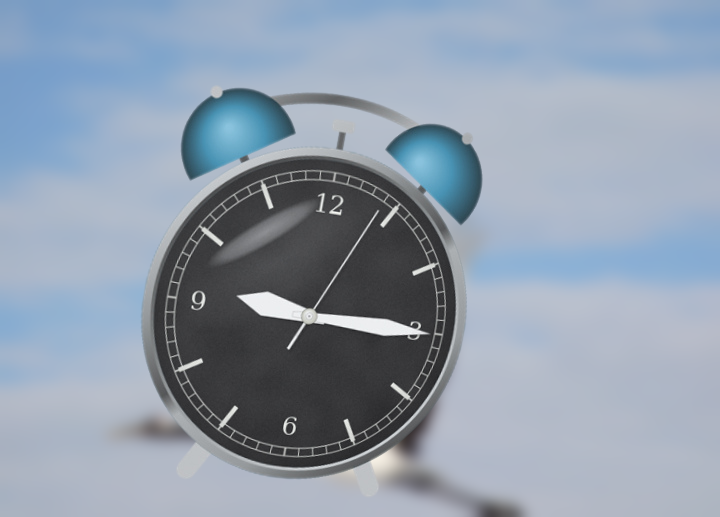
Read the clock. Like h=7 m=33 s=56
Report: h=9 m=15 s=4
